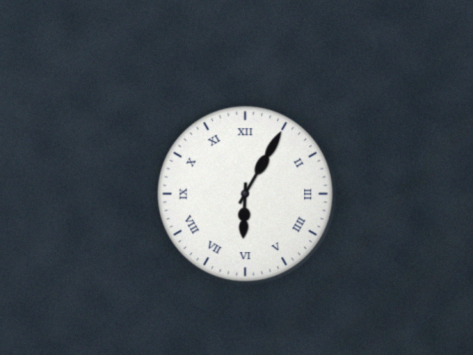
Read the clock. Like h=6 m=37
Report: h=6 m=5
